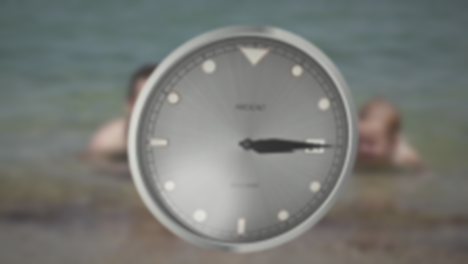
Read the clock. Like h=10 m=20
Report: h=3 m=15
